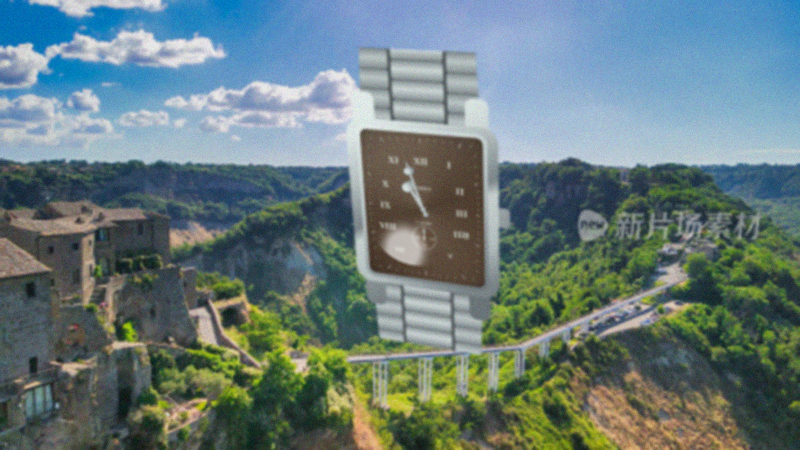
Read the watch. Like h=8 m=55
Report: h=10 m=57
